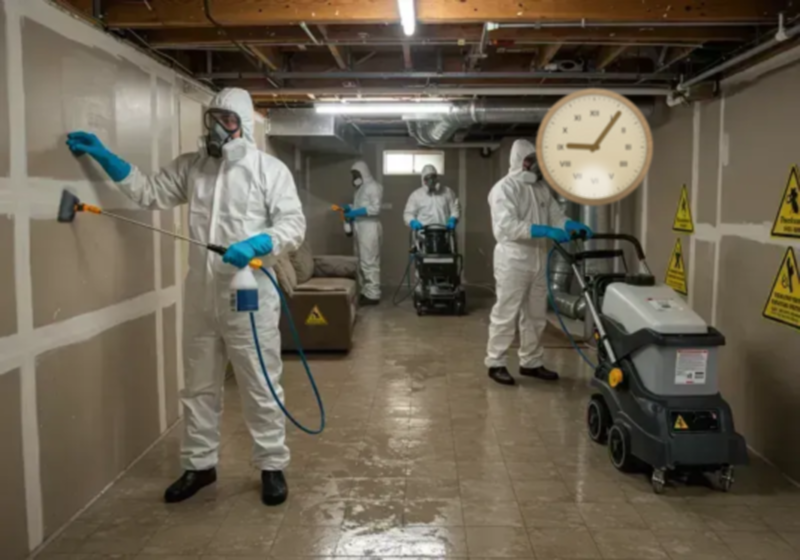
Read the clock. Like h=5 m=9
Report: h=9 m=6
